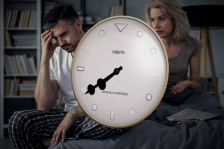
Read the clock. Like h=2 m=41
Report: h=7 m=39
